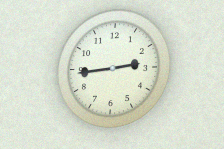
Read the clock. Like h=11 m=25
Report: h=2 m=44
